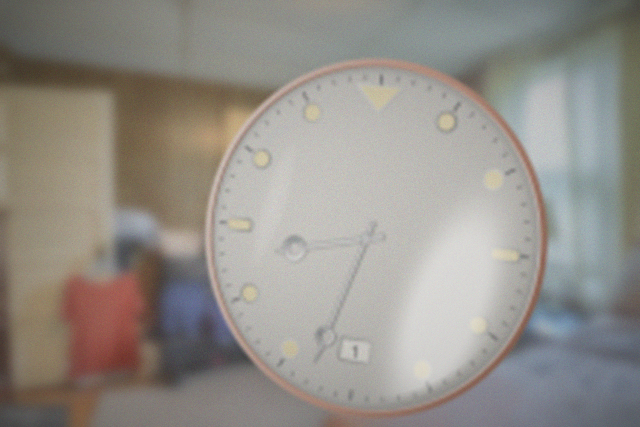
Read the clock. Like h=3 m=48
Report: h=8 m=33
